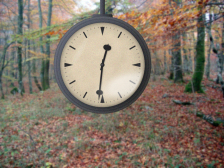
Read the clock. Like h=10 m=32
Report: h=12 m=31
